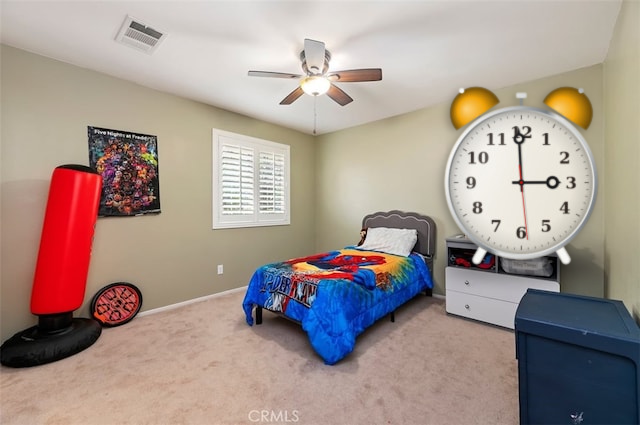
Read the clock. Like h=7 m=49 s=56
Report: h=2 m=59 s=29
